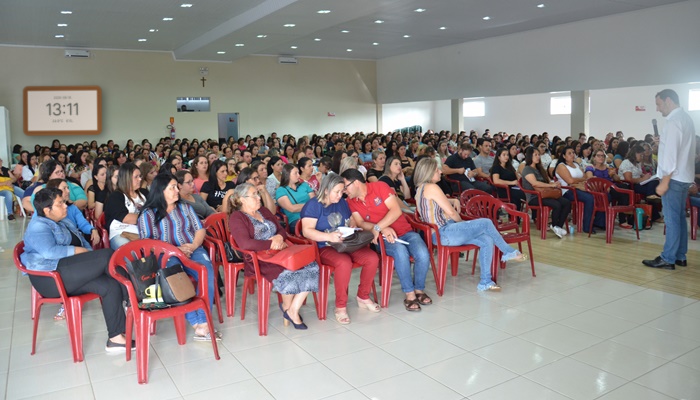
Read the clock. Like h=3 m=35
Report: h=13 m=11
